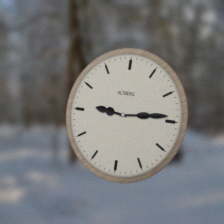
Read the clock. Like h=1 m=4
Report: h=9 m=14
